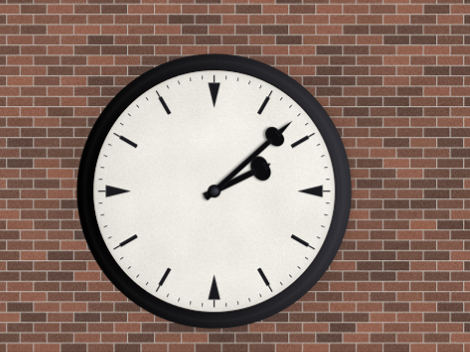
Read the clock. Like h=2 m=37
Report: h=2 m=8
